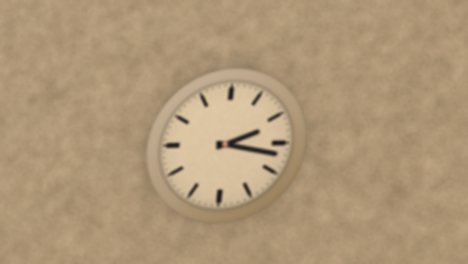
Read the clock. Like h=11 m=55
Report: h=2 m=17
